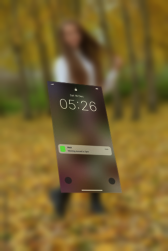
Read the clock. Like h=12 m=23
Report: h=5 m=26
